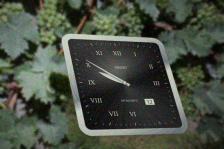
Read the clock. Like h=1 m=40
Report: h=9 m=51
